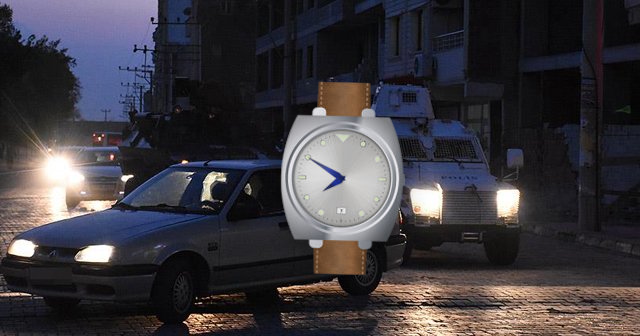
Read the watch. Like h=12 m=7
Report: h=7 m=50
